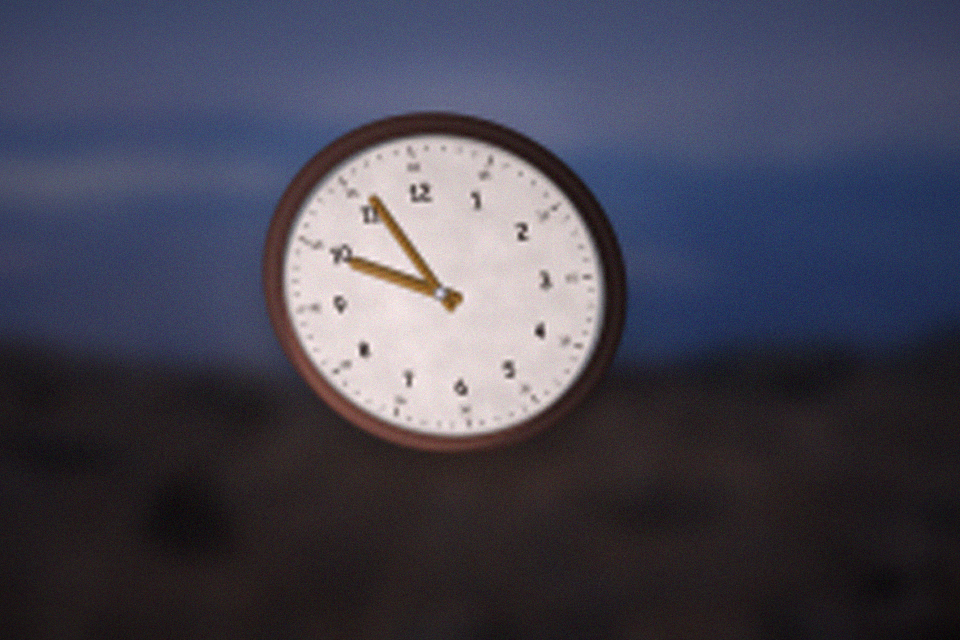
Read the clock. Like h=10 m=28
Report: h=9 m=56
